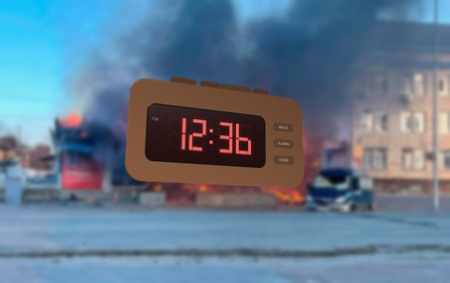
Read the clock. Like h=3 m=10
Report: h=12 m=36
